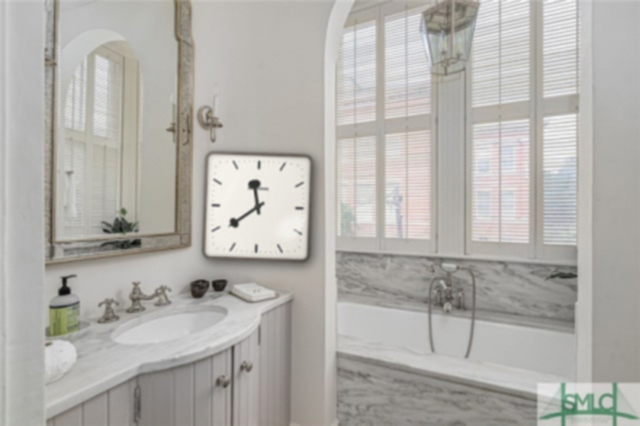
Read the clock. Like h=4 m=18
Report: h=11 m=39
